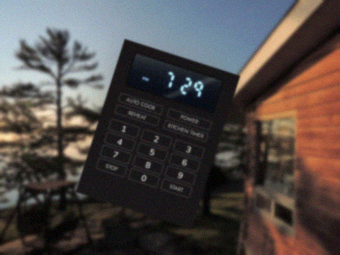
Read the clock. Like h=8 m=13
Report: h=7 m=29
